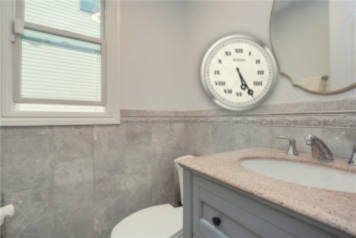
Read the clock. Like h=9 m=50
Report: h=5 m=25
